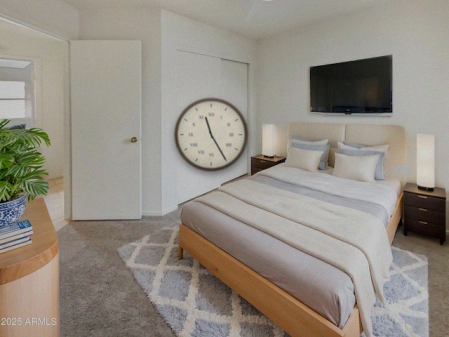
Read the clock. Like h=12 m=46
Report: h=11 m=25
